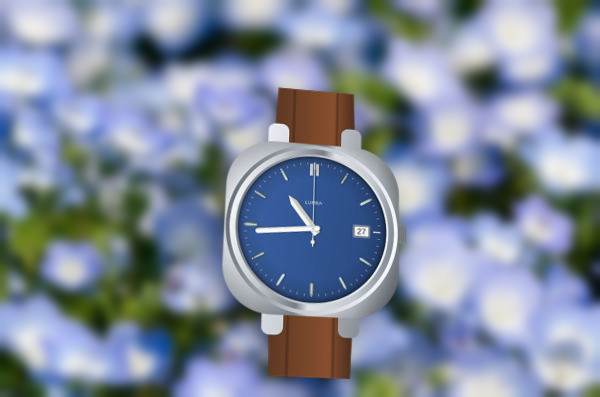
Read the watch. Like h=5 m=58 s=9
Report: h=10 m=44 s=0
